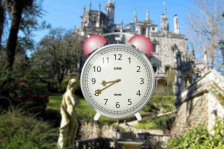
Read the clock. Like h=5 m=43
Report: h=8 m=40
